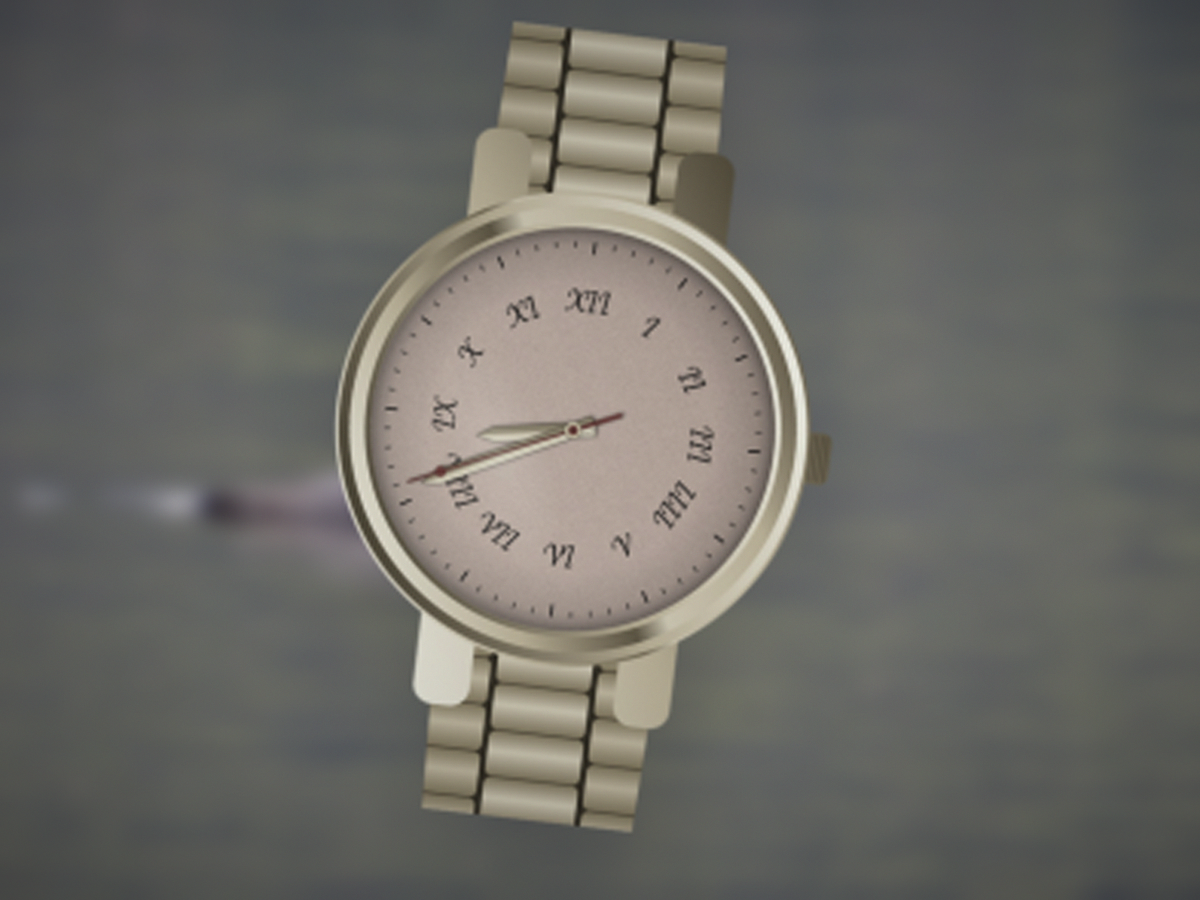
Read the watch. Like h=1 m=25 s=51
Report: h=8 m=40 s=41
